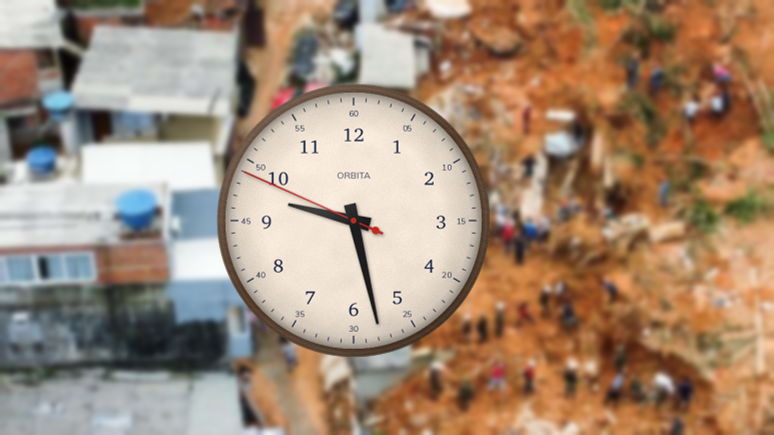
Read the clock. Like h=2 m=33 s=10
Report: h=9 m=27 s=49
